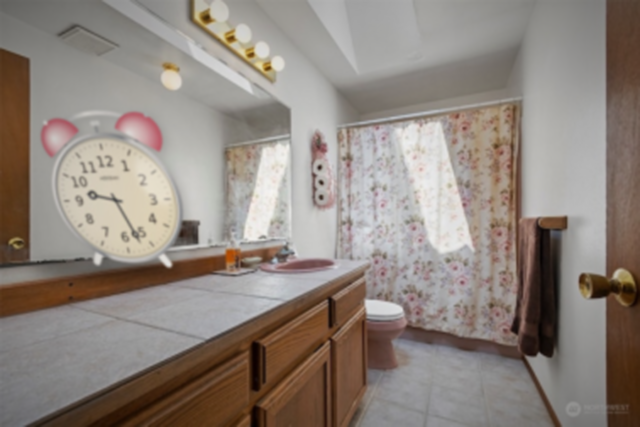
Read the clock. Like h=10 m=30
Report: h=9 m=27
